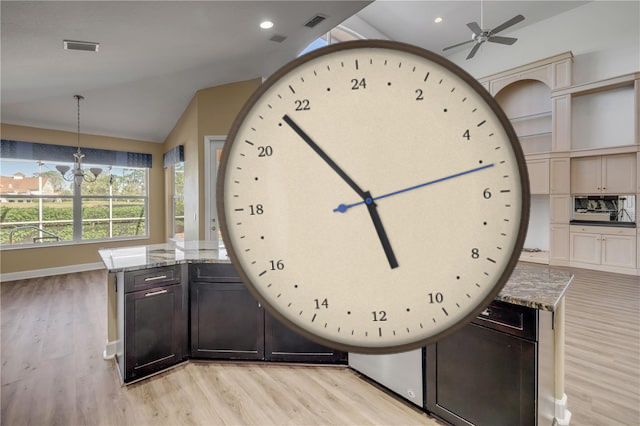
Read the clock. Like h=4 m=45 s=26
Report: h=10 m=53 s=13
